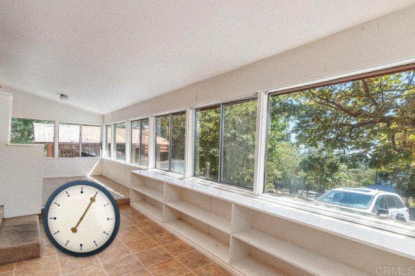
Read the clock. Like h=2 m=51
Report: h=7 m=5
